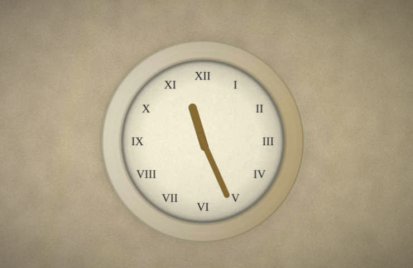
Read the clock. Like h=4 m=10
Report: h=11 m=26
